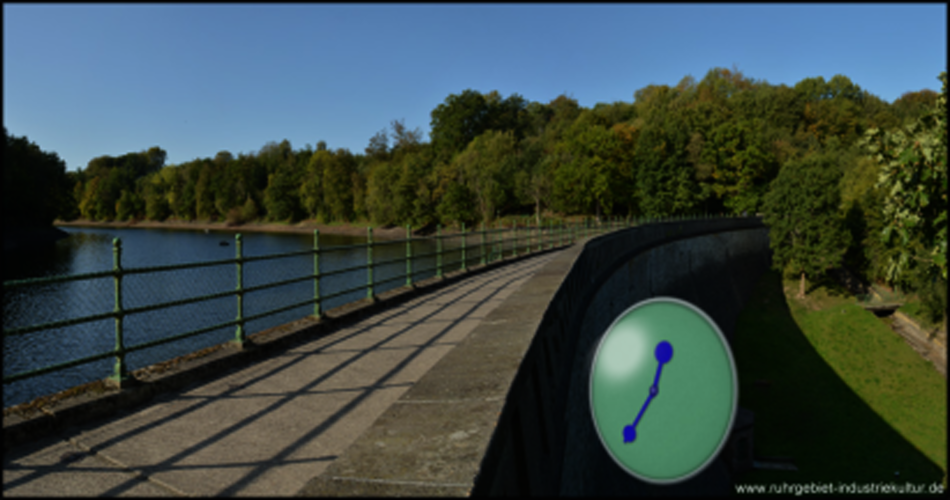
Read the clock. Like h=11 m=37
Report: h=12 m=36
